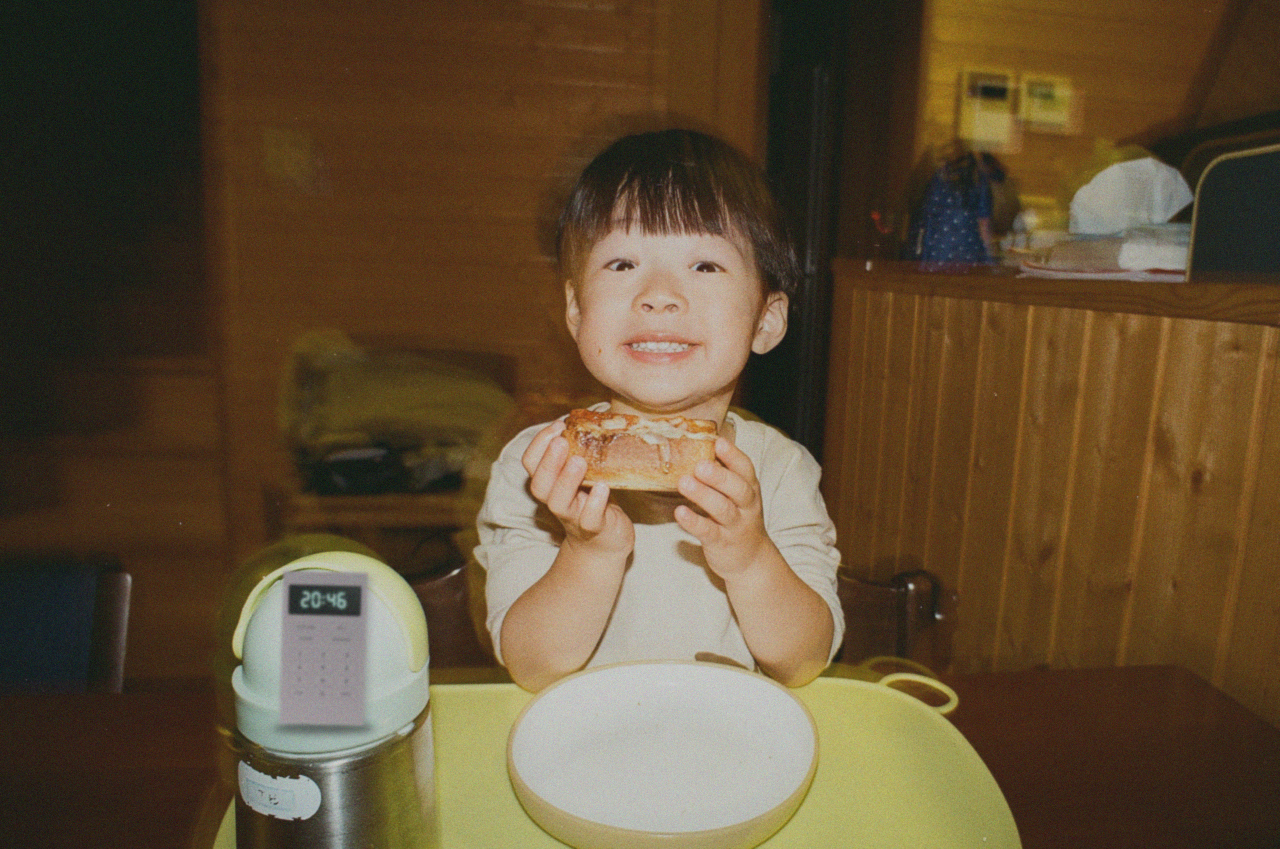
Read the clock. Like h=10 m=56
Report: h=20 m=46
